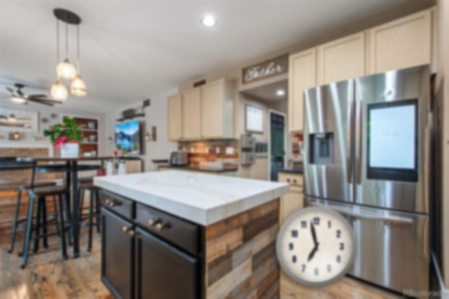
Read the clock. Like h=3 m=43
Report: h=6 m=58
